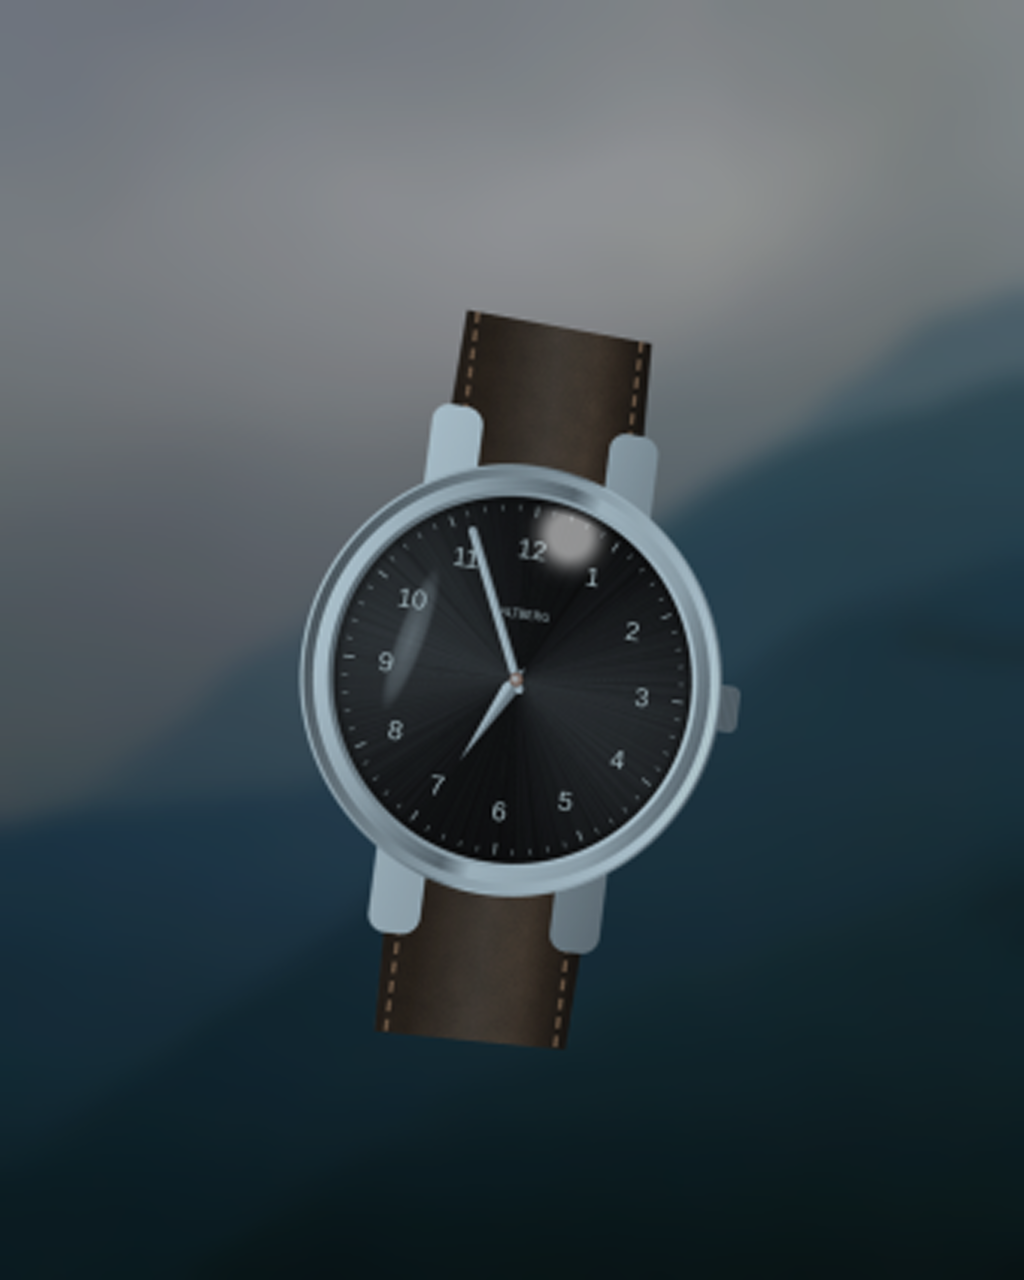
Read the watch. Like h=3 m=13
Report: h=6 m=56
